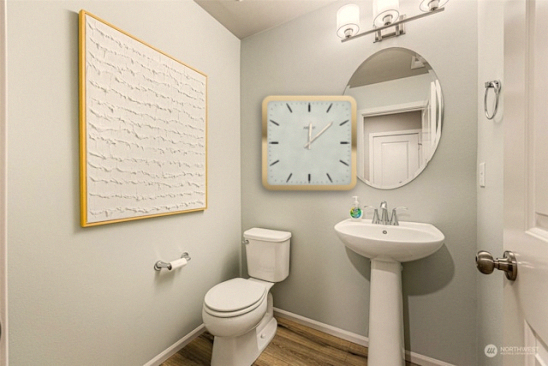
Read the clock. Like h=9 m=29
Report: h=12 m=8
